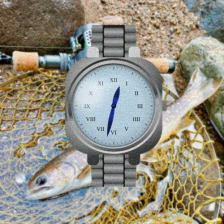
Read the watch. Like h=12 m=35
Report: h=12 m=32
